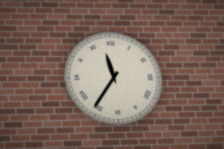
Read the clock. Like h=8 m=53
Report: h=11 m=36
